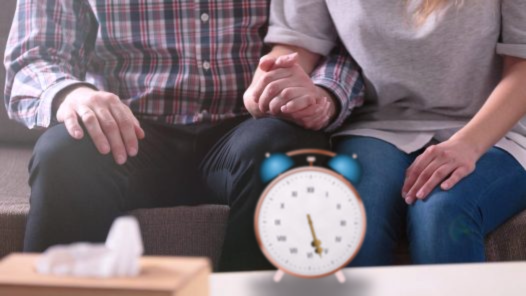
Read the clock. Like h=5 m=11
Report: h=5 m=27
